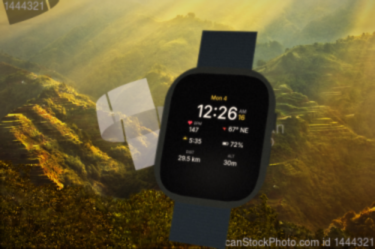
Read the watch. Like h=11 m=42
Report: h=12 m=26
